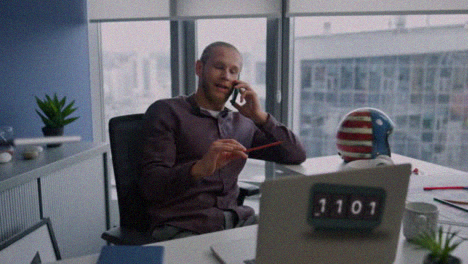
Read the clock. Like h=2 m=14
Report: h=11 m=1
